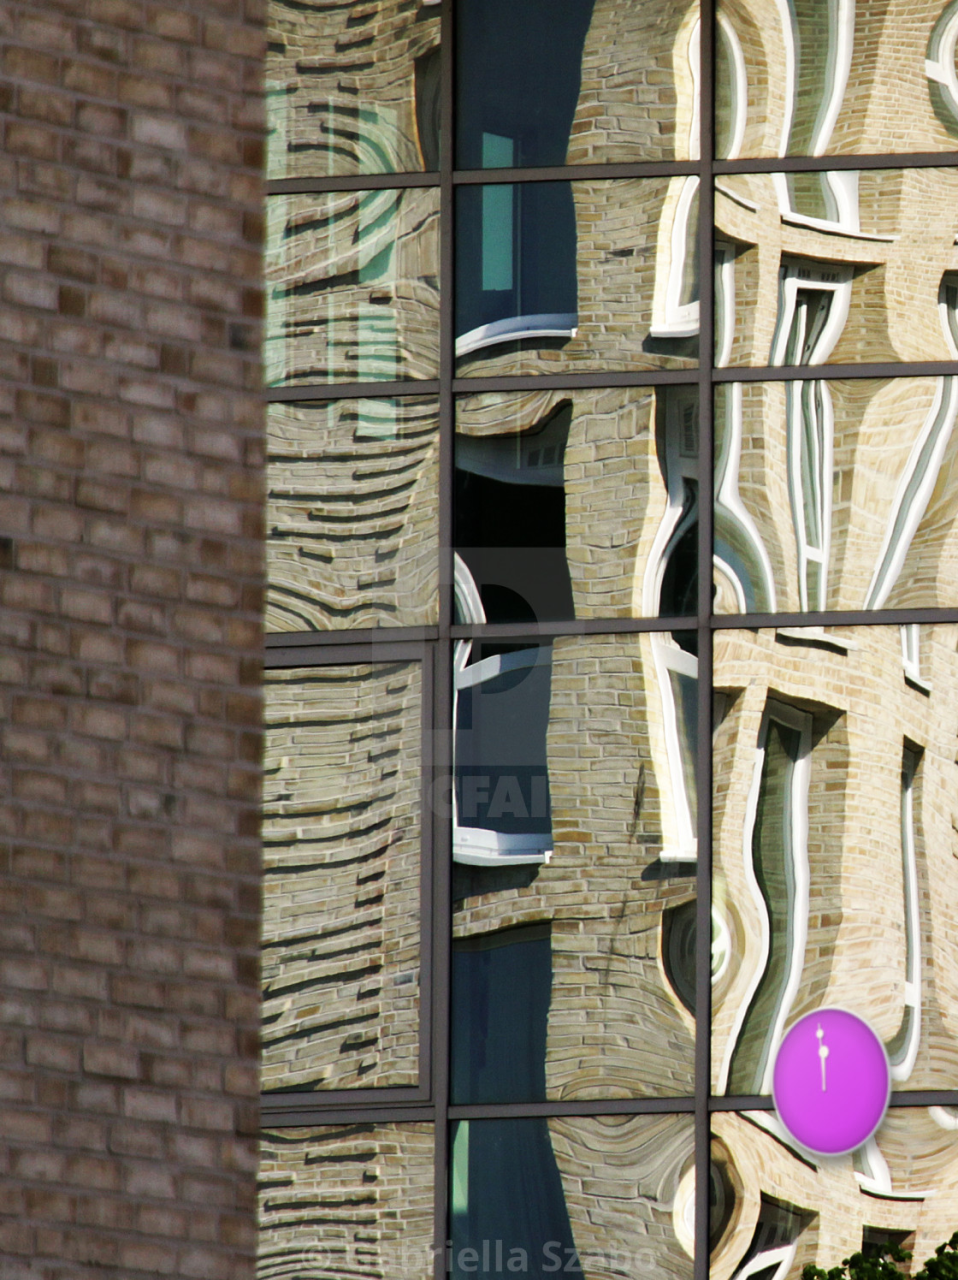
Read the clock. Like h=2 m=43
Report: h=11 m=59
